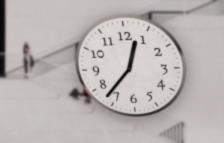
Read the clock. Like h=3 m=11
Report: h=12 m=37
